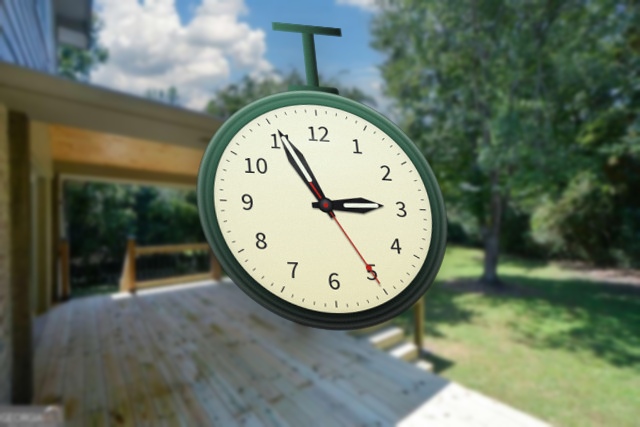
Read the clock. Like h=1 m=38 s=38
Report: h=2 m=55 s=25
